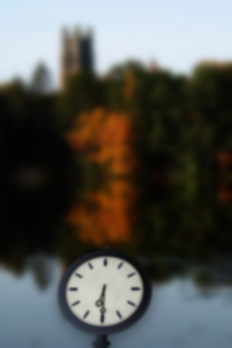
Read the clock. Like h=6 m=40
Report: h=6 m=30
